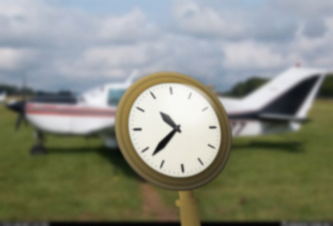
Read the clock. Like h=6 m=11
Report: h=10 m=38
